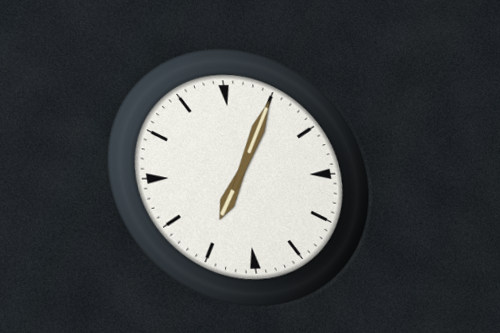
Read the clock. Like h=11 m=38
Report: h=7 m=5
